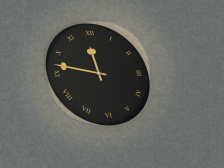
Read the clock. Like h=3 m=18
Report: h=11 m=47
